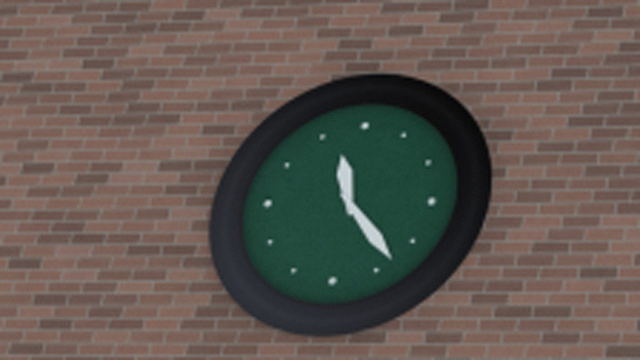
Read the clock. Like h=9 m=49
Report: h=11 m=23
